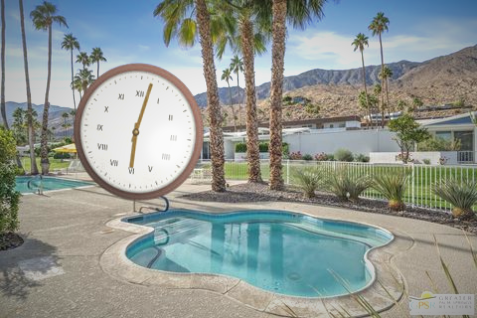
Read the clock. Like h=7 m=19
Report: h=6 m=2
